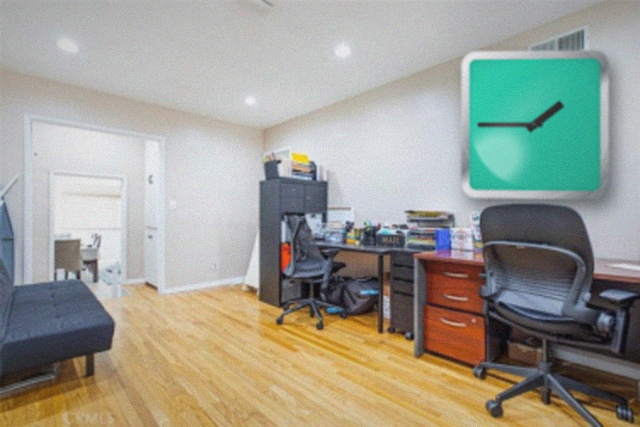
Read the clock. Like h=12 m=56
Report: h=1 m=45
